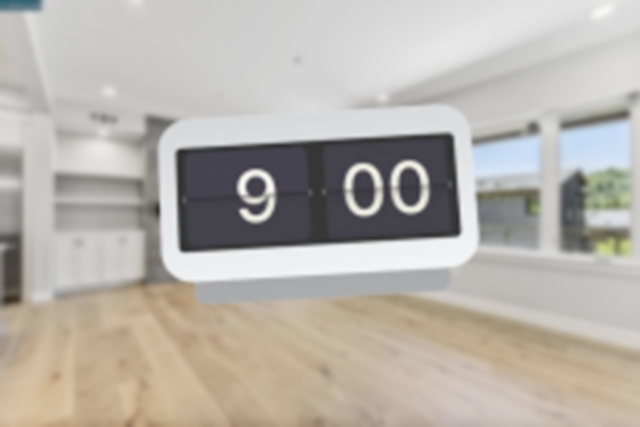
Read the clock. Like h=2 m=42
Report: h=9 m=0
